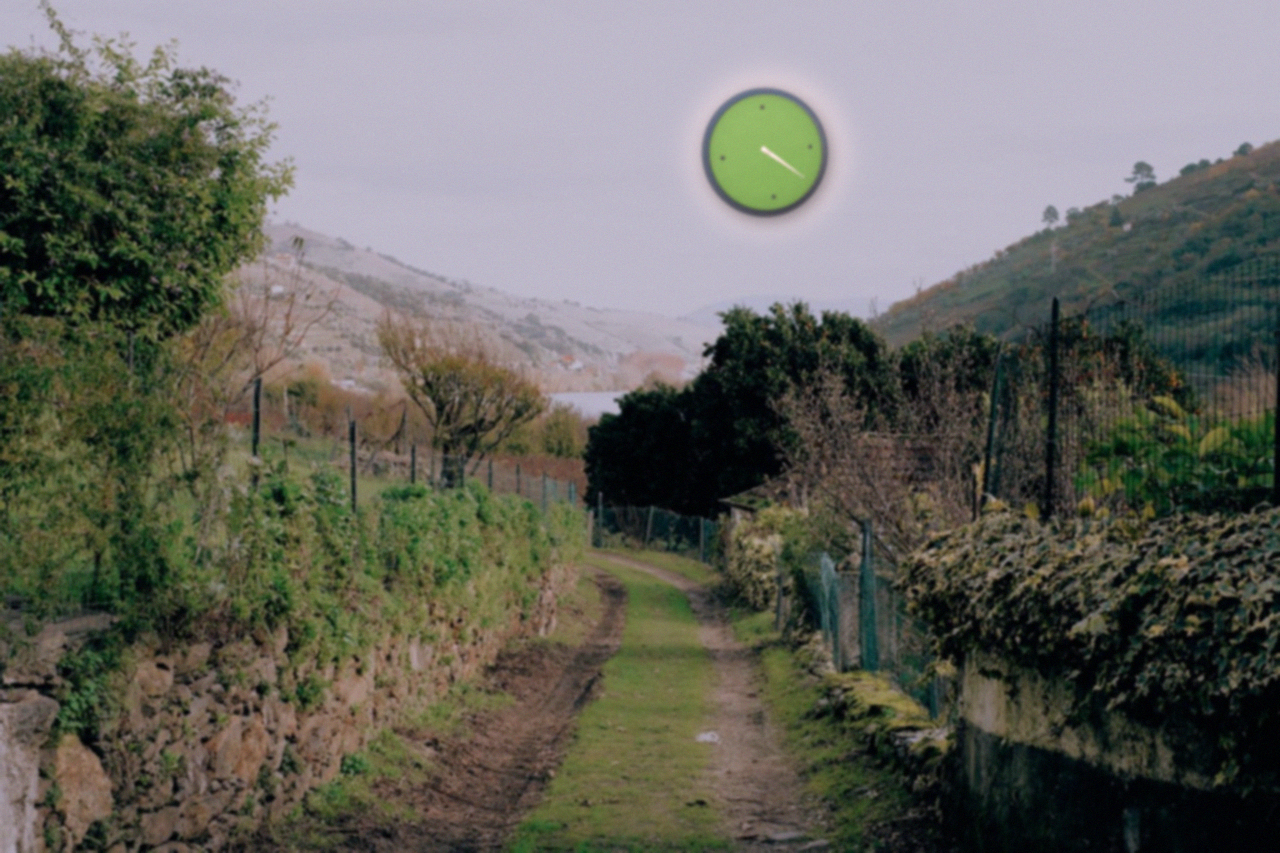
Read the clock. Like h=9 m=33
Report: h=4 m=22
